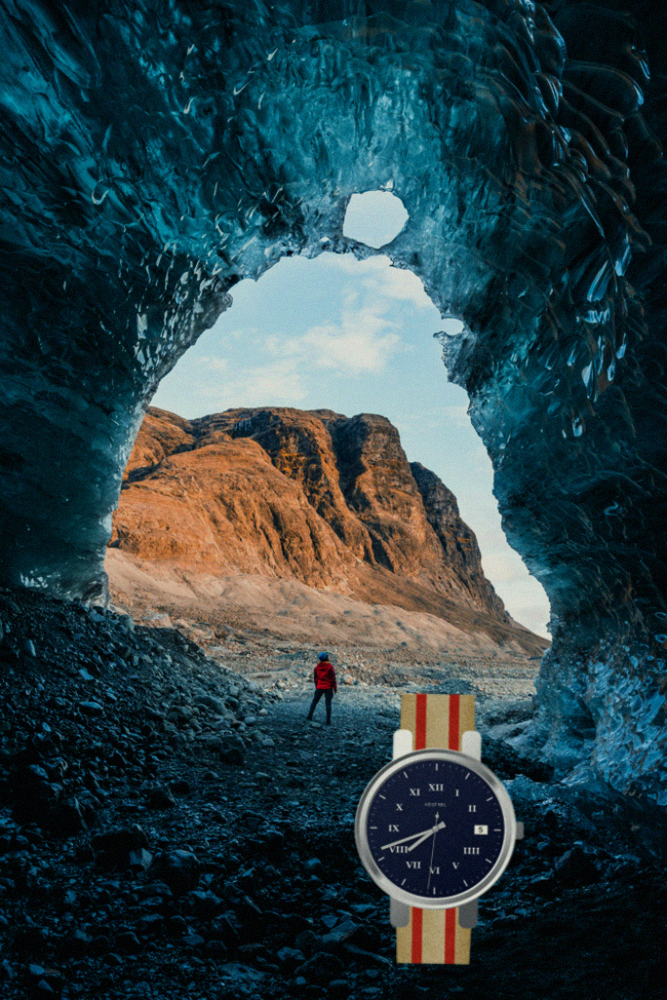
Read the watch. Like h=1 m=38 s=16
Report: h=7 m=41 s=31
